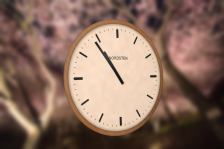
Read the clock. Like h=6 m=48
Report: h=10 m=54
